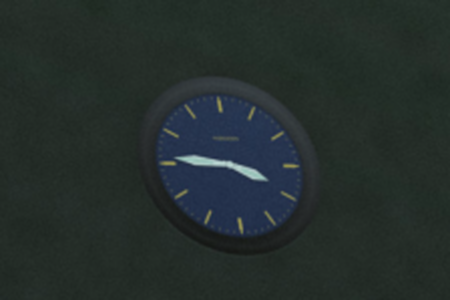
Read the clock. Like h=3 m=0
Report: h=3 m=46
